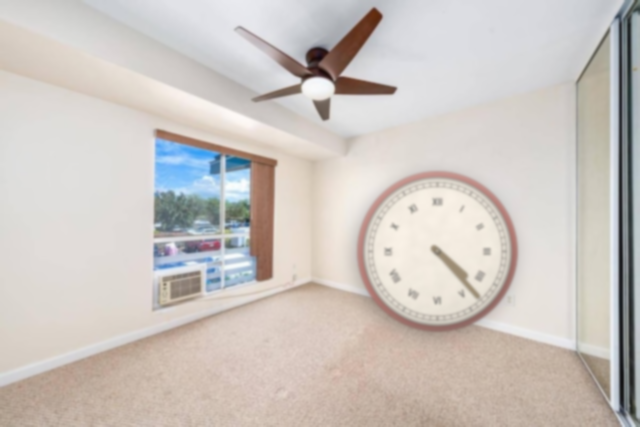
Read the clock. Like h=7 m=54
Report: h=4 m=23
